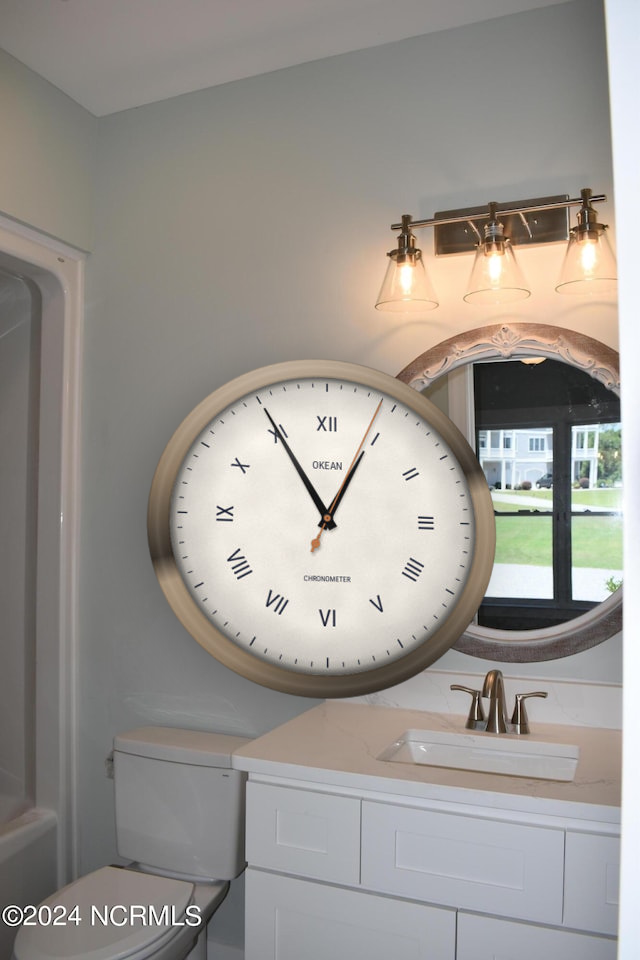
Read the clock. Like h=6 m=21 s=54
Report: h=12 m=55 s=4
